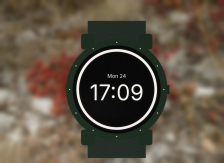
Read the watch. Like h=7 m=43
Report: h=17 m=9
